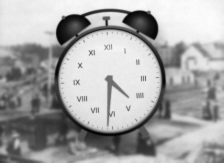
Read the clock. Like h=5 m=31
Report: h=4 m=31
